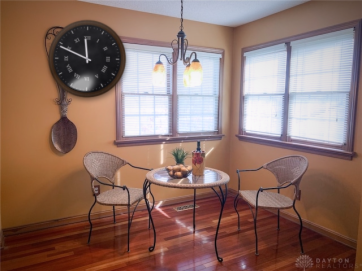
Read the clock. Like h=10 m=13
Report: h=11 m=49
